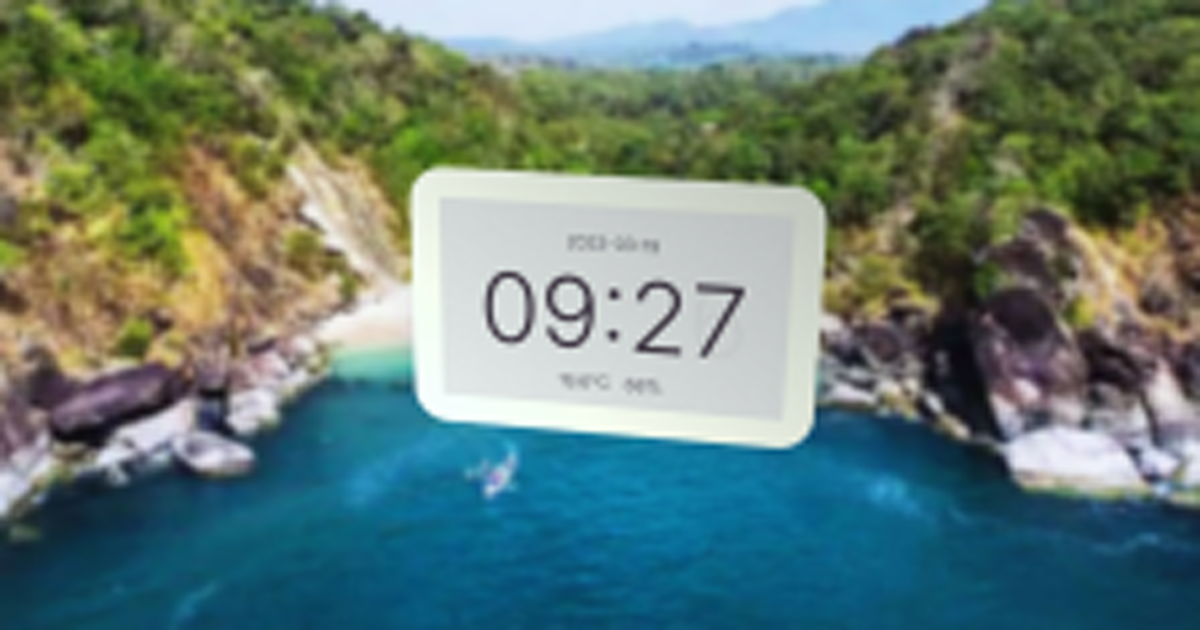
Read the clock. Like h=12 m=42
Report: h=9 m=27
